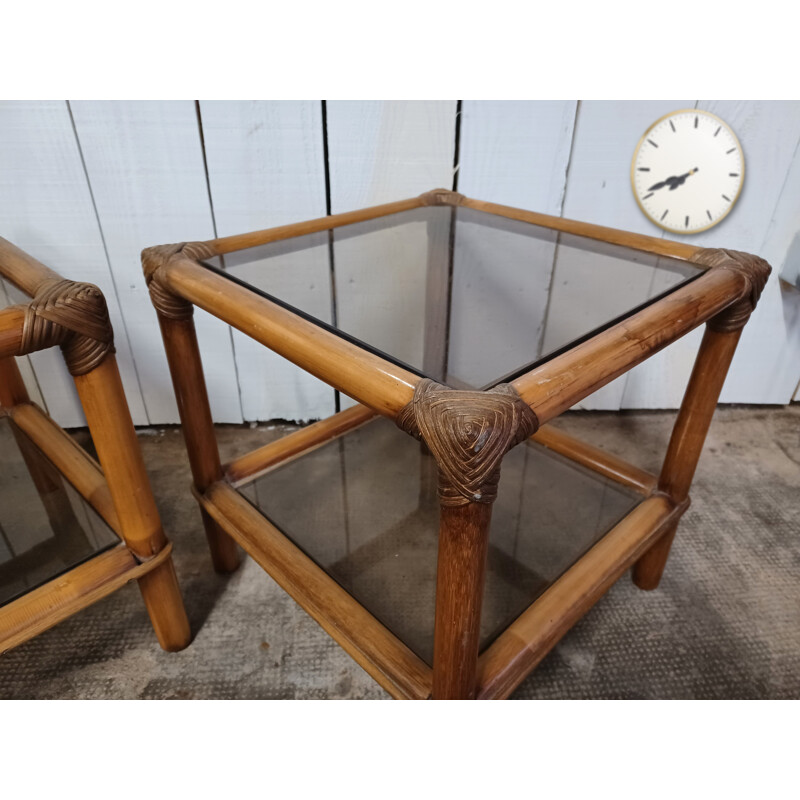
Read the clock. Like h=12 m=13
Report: h=7 m=41
